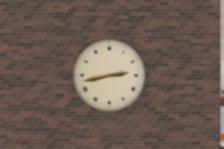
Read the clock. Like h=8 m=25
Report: h=2 m=43
